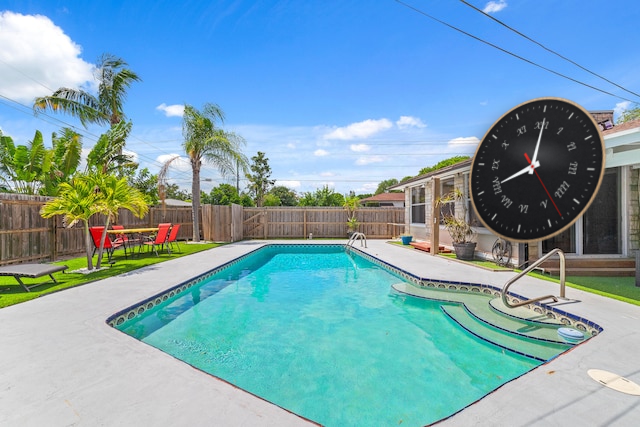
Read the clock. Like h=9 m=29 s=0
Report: h=8 m=0 s=23
